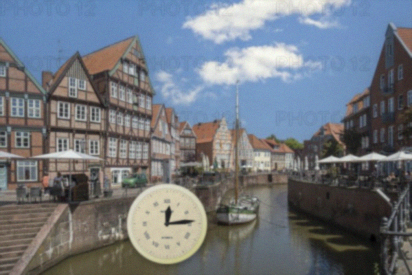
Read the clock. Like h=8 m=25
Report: h=12 m=14
